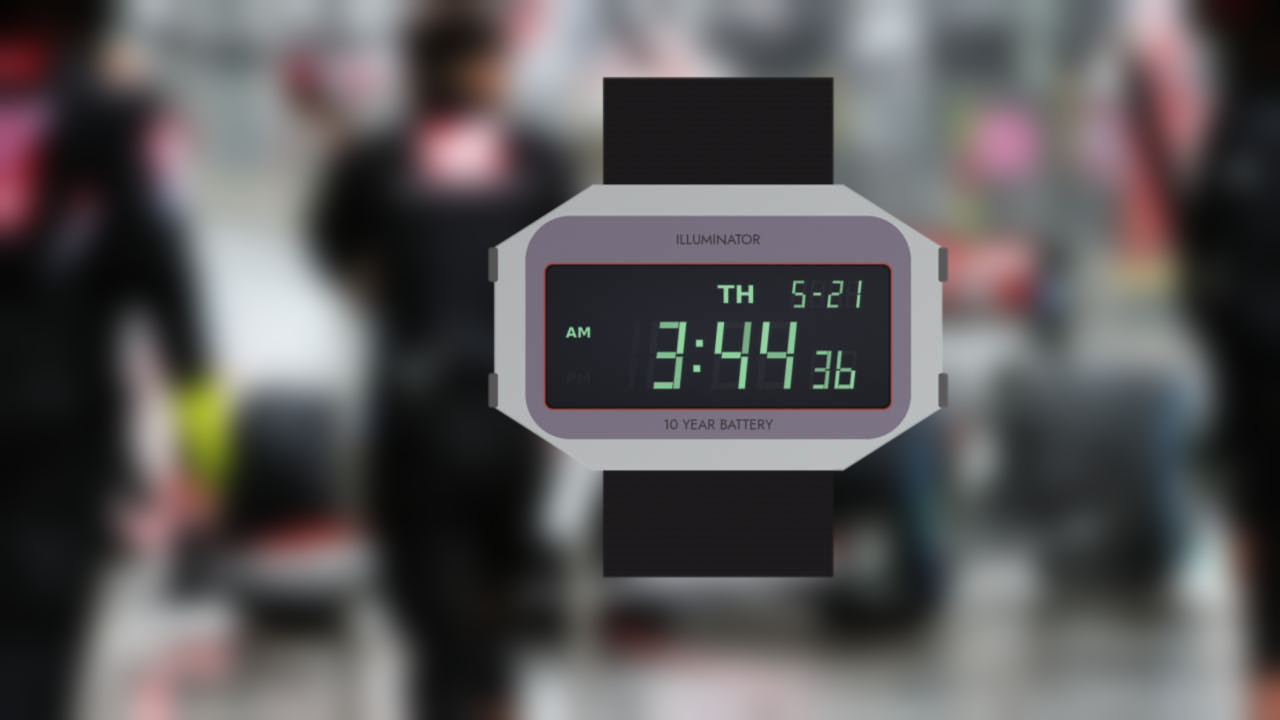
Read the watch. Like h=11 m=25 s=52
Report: h=3 m=44 s=36
